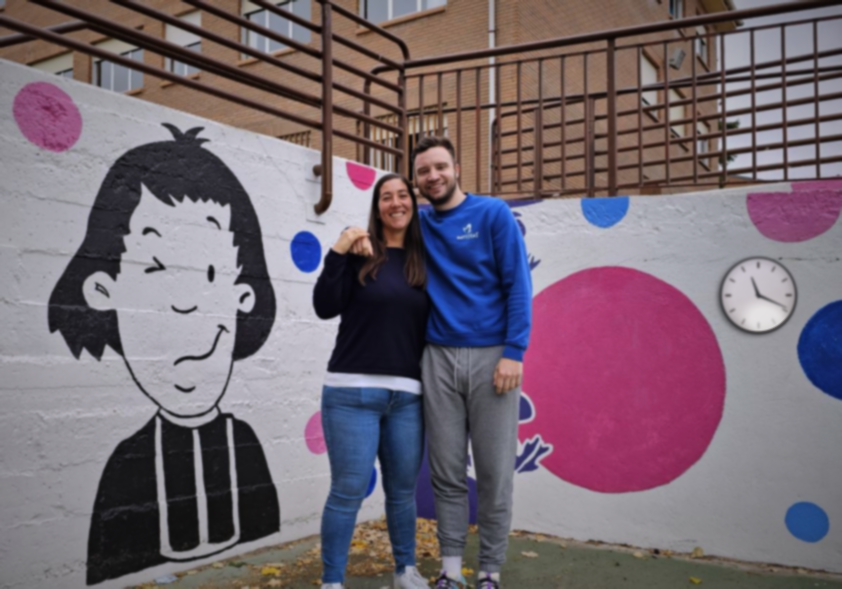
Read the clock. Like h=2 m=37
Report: h=11 m=19
